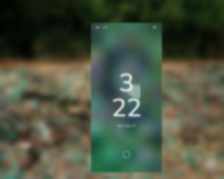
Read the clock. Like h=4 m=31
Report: h=3 m=22
